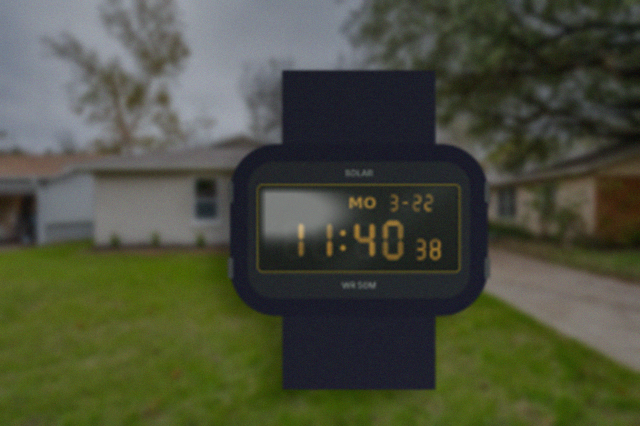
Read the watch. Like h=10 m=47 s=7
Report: h=11 m=40 s=38
